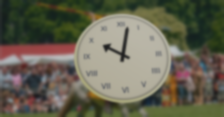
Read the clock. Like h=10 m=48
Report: h=10 m=2
